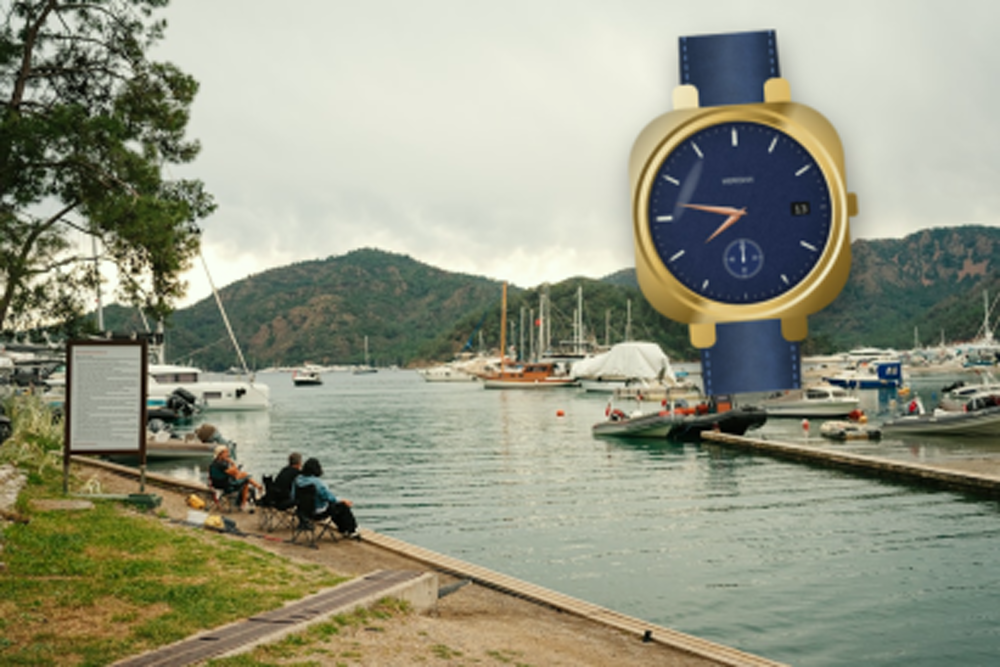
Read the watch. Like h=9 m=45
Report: h=7 m=47
